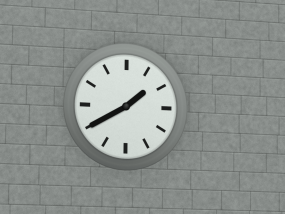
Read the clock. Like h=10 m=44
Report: h=1 m=40
